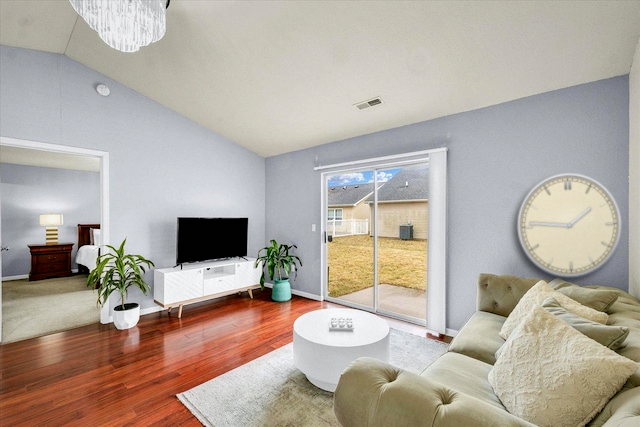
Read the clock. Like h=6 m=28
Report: h=1 m=46
